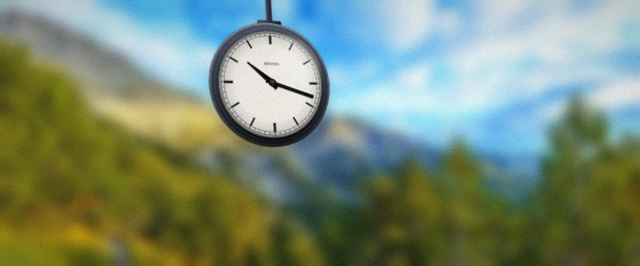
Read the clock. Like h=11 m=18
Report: h=10 m=18
